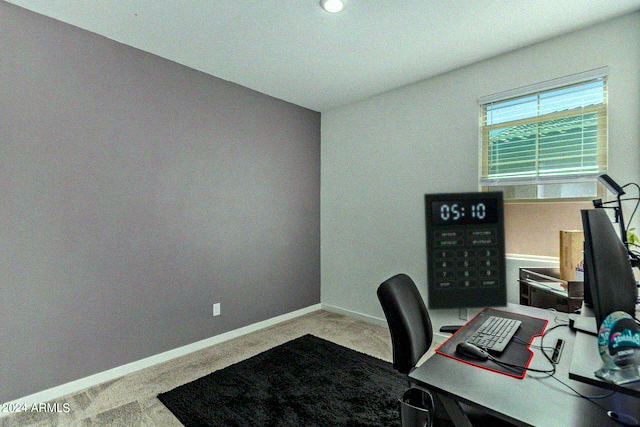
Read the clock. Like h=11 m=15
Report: h=5 m=10
